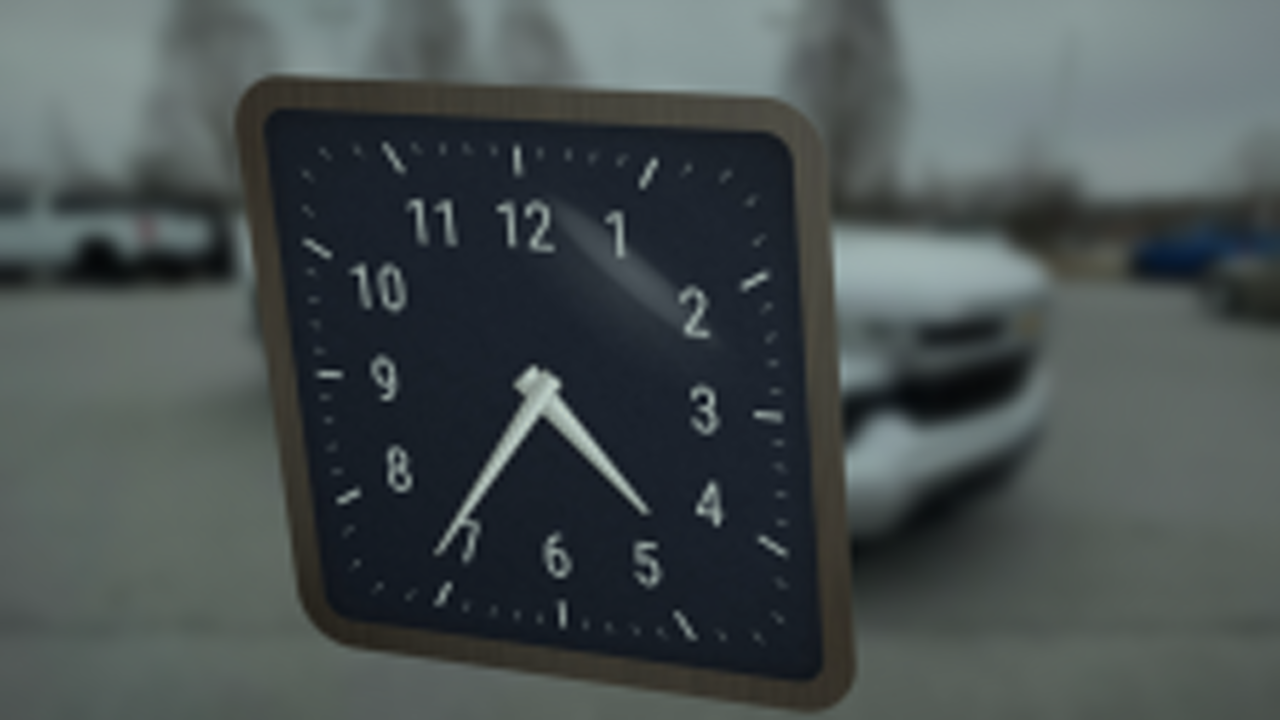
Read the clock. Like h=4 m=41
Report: h=4 m=36
